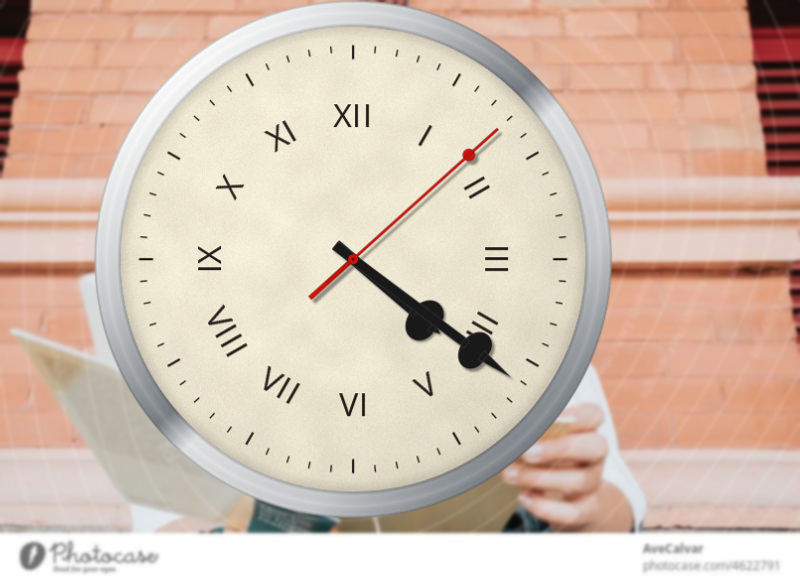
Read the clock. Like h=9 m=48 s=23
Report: h=4 m=21 s=8
